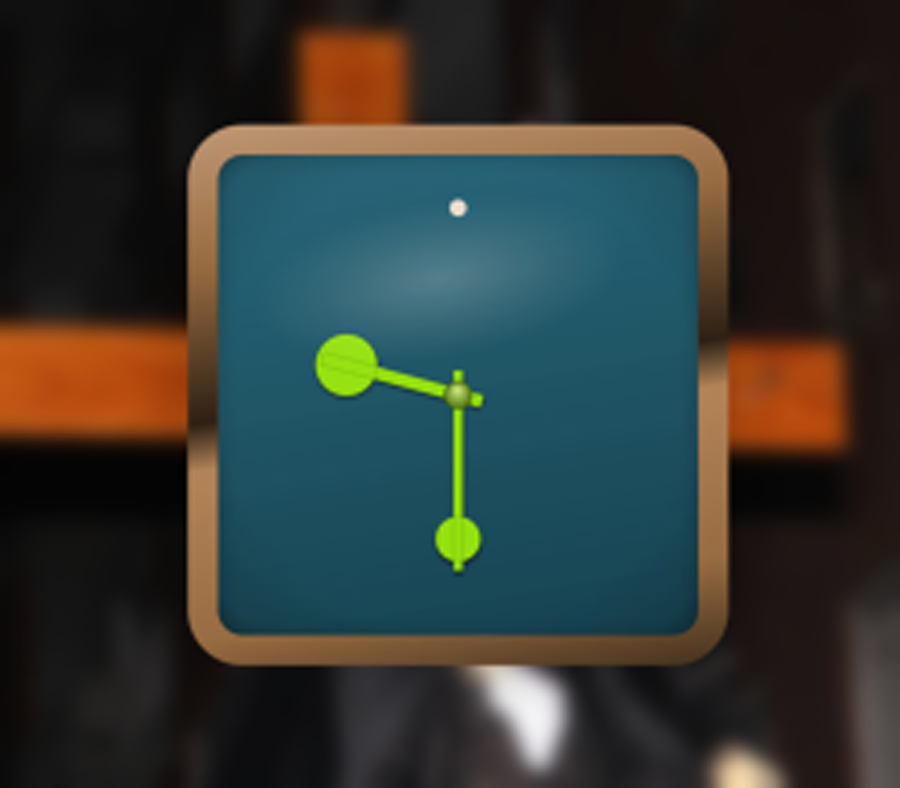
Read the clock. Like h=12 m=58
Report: h=9 m=30
